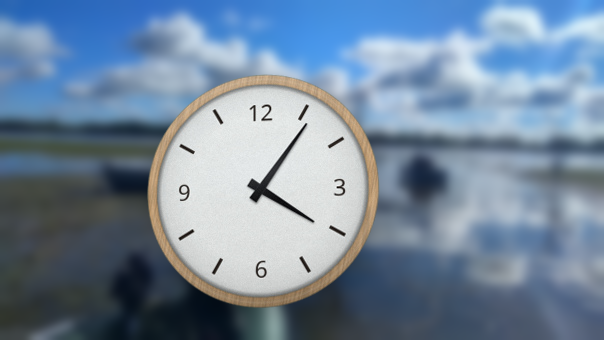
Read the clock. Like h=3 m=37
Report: h=4 m=6
